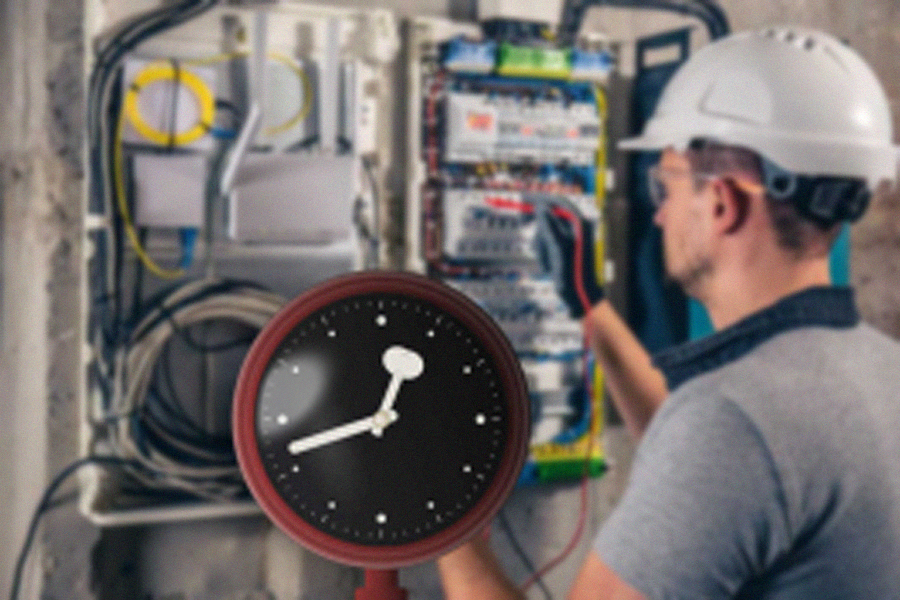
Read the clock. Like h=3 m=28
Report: h=12 m=42
